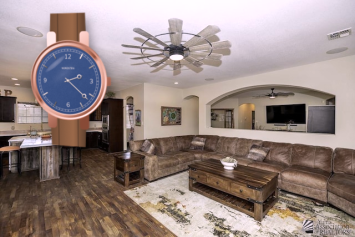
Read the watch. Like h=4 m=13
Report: h=2 m=22
